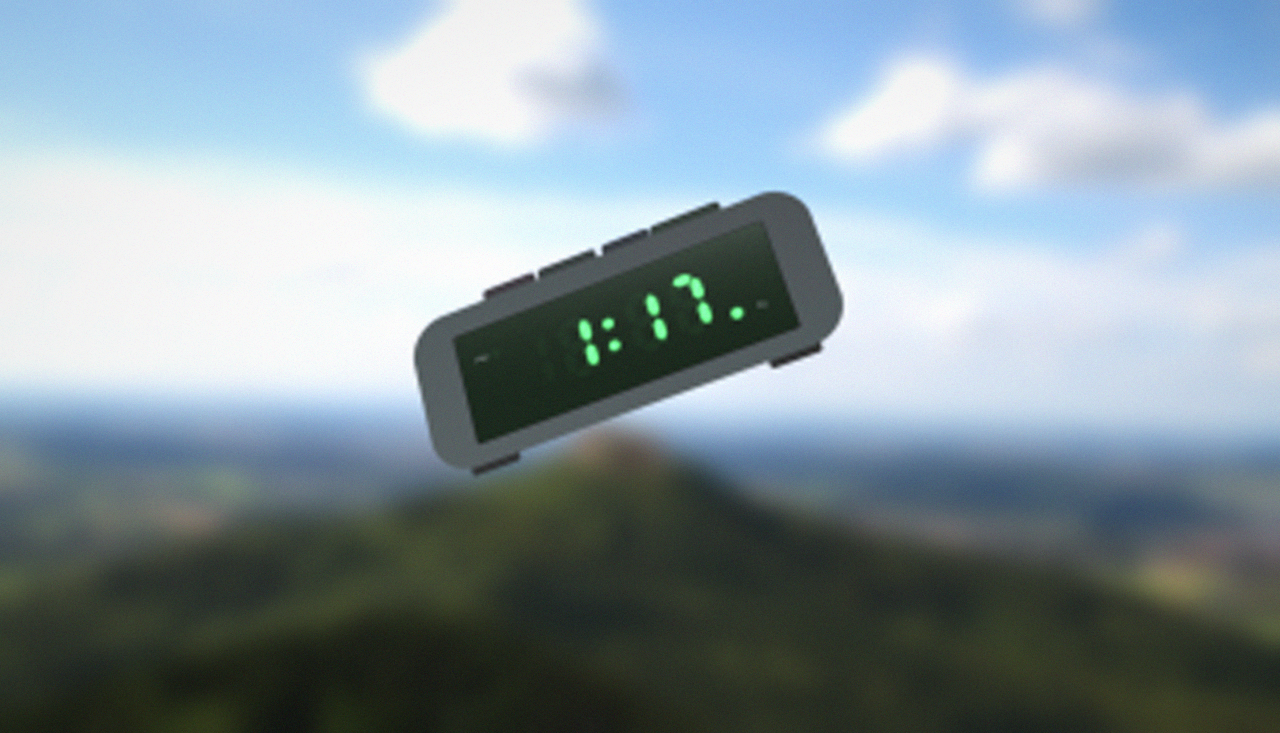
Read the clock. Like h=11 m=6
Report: h=1 m=17
